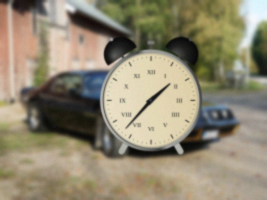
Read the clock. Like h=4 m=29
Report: h=1 m=37
